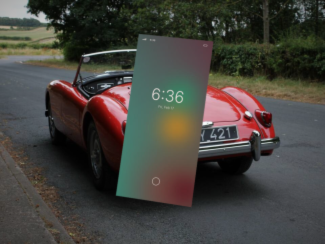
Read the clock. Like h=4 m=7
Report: h=6 m=36
